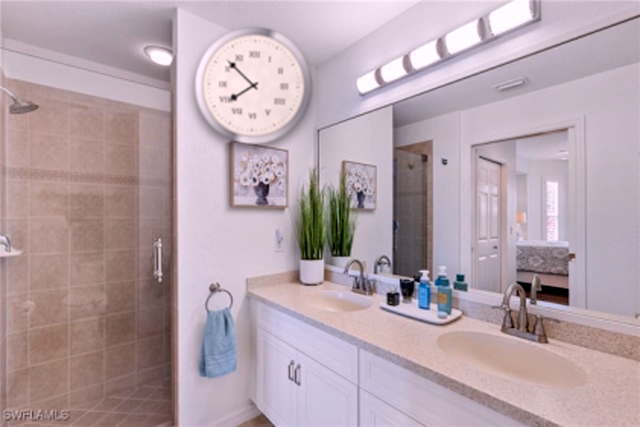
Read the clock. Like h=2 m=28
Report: h=7 m=52
